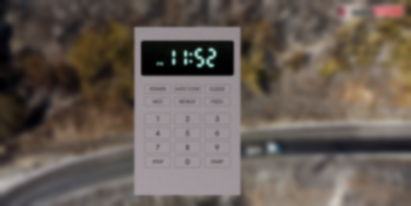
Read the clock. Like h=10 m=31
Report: h=11 m=52
